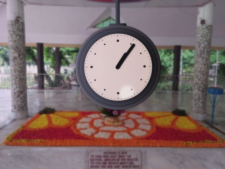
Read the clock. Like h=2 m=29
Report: h=1 m=6
